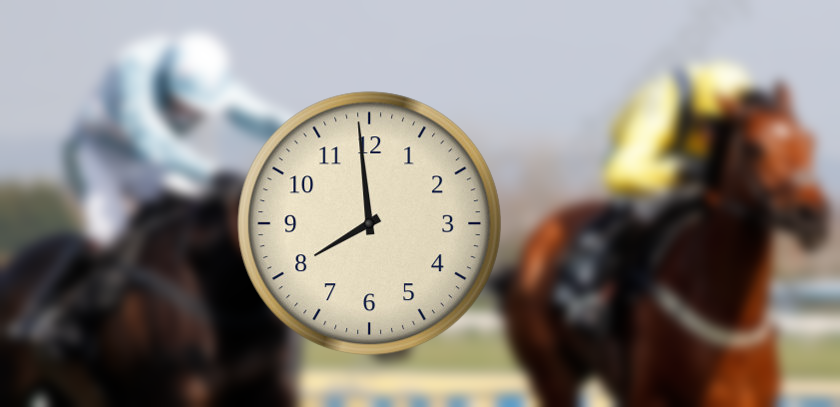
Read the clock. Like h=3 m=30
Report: h=7 m=59
